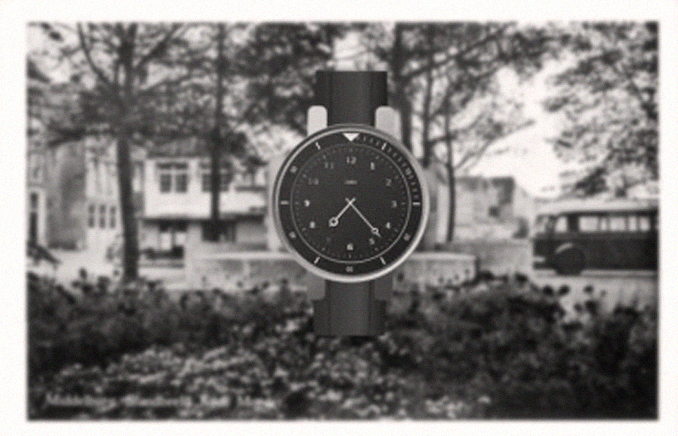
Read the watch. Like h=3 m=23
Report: h=7 m=23
